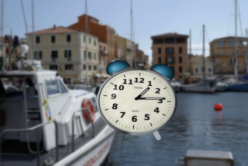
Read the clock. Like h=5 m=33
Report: h=1 m=14
